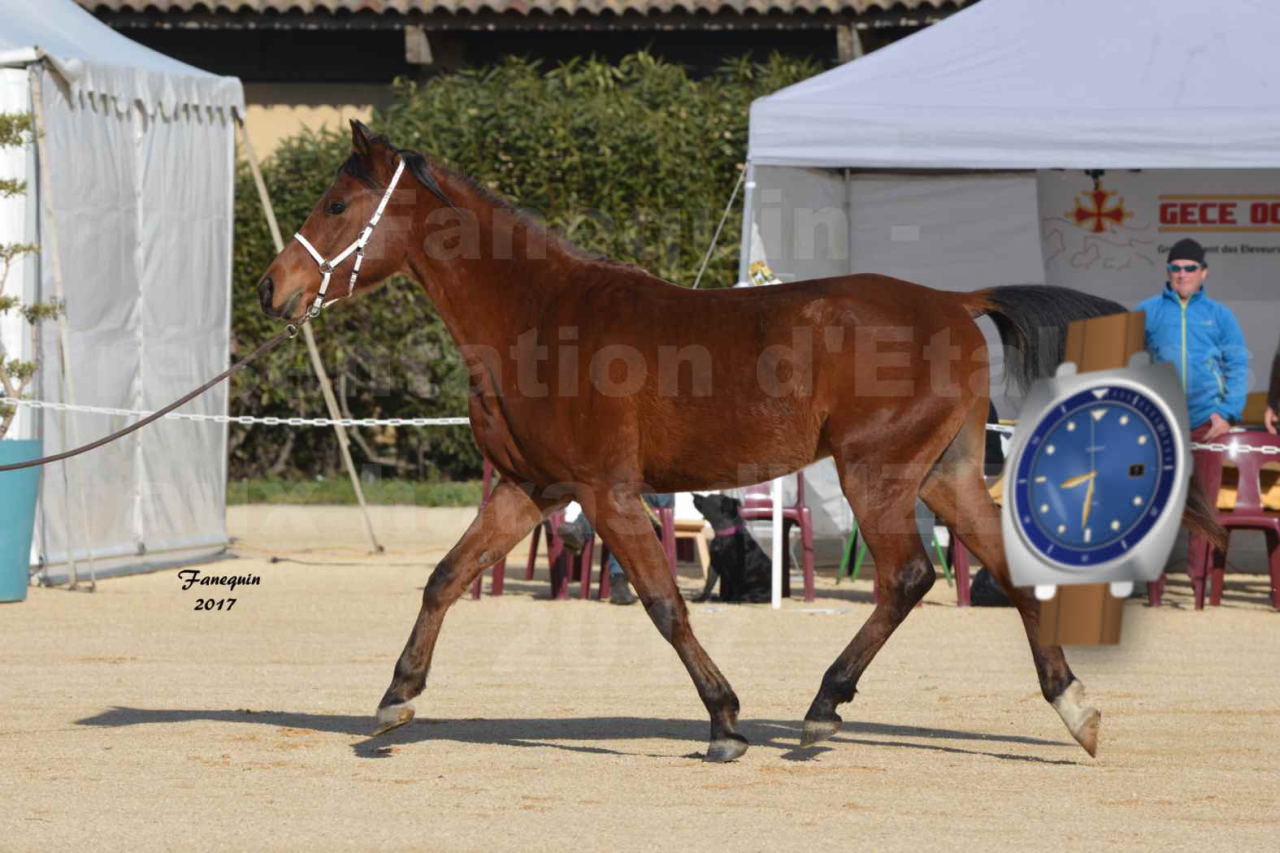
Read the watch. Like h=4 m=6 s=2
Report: h=8 m=30 s=59
